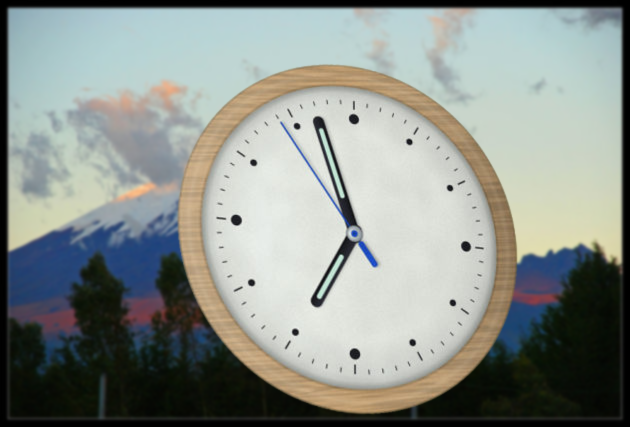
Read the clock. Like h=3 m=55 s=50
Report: h=6 m=56 s=54
